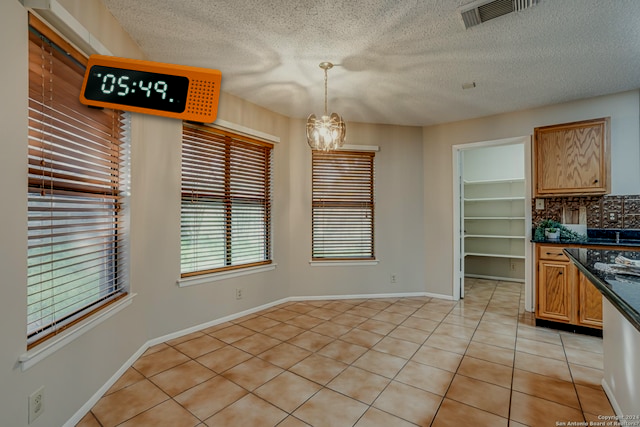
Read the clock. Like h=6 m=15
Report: h=5 m=49
